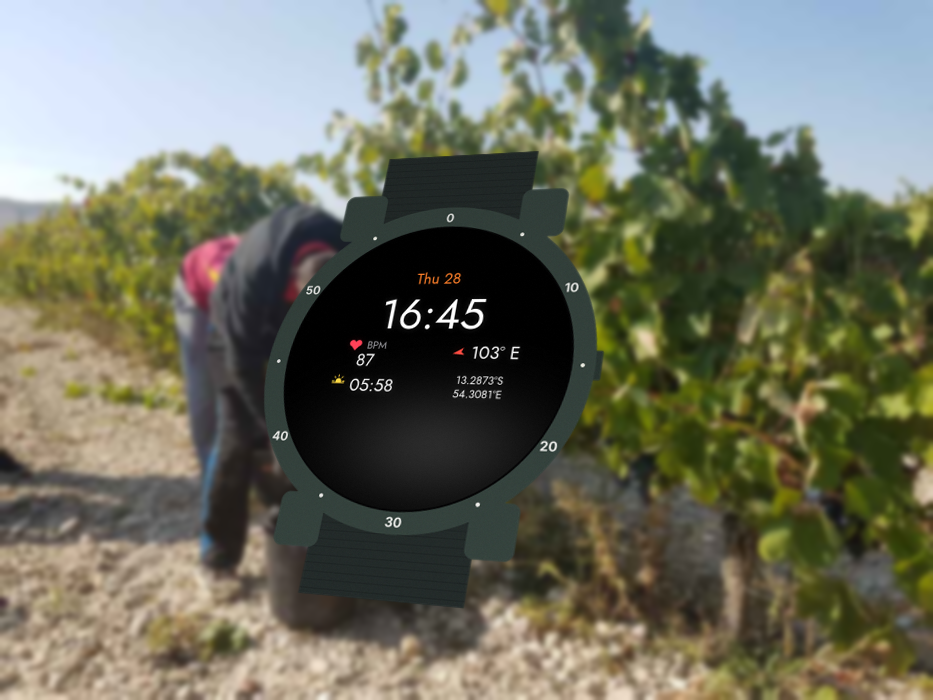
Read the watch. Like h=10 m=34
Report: h=16 m=45
